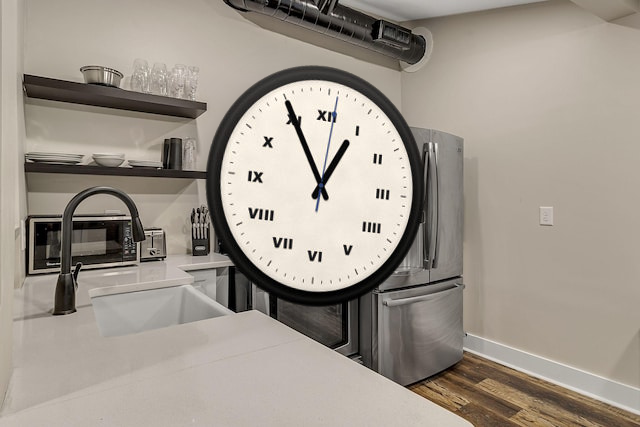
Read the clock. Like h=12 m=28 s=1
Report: h=12 m=55 s=1
